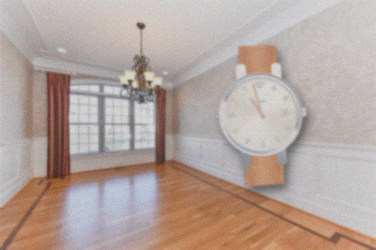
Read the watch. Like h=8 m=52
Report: h=10 m=58
